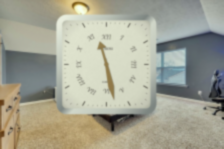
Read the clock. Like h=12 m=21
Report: h=11 m=28
